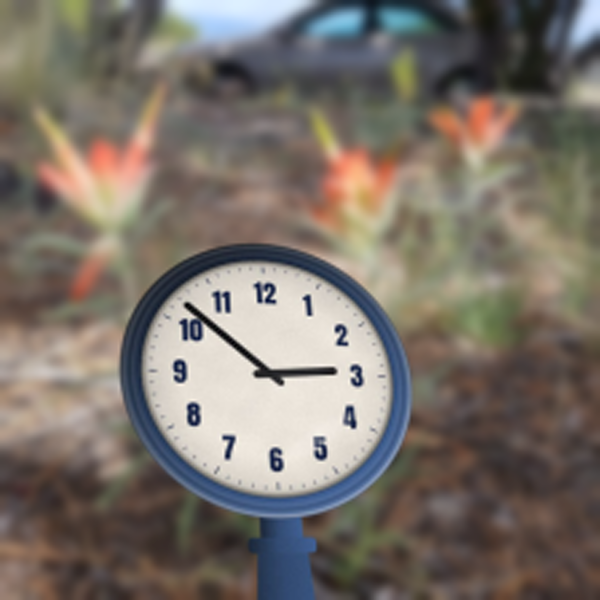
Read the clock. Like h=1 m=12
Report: h=2 m=52
